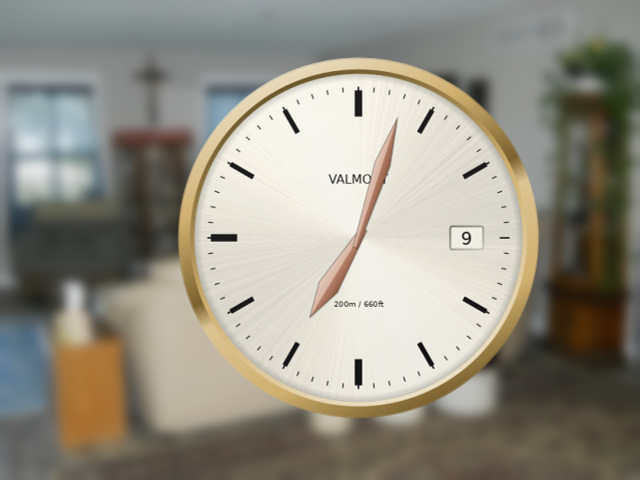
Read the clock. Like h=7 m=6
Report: h=7 m=3
